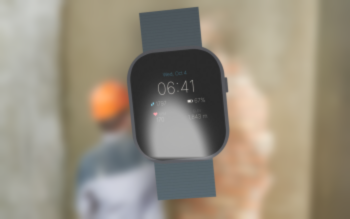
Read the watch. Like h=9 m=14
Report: h=6 m=41
